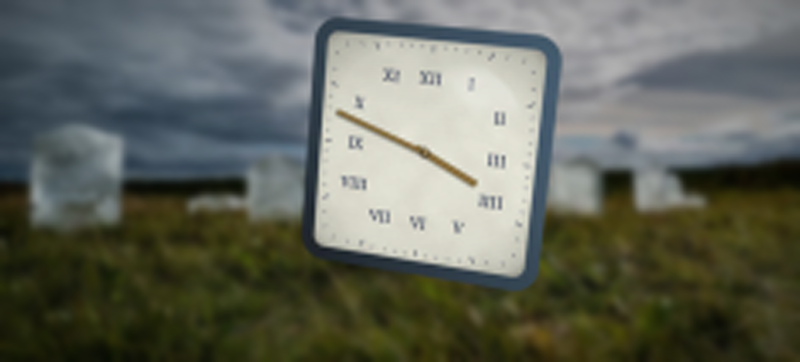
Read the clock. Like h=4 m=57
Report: h=3 m=48
